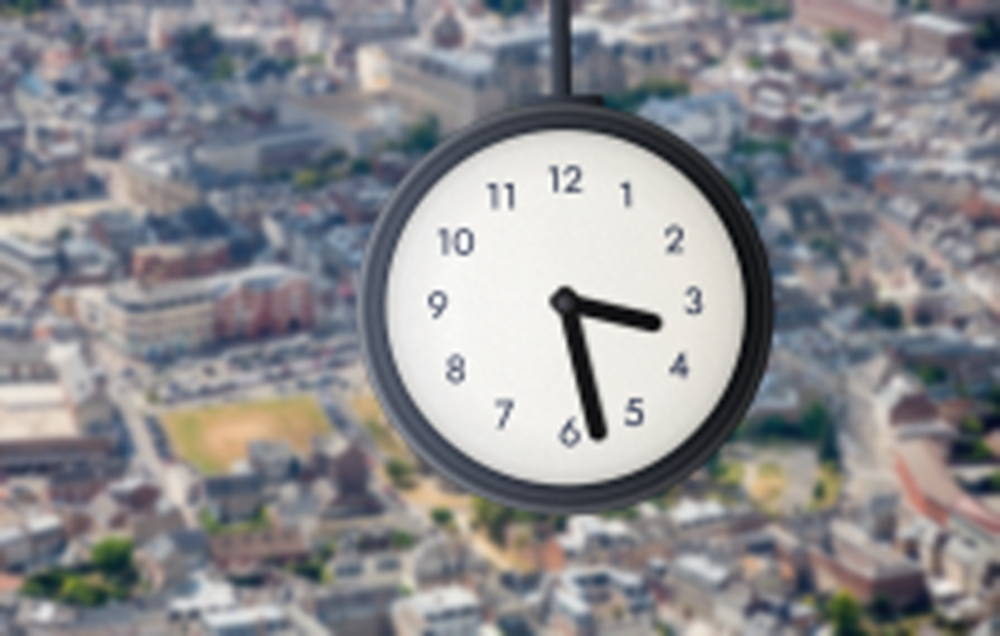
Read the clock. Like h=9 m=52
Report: h=3 m=28
